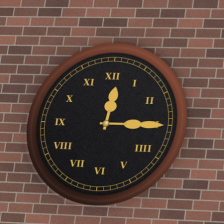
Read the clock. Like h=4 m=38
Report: h=12 m=15
